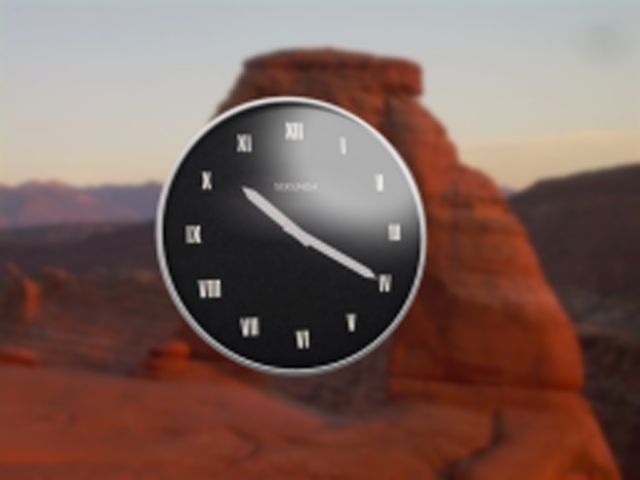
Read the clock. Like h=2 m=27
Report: h=10 m=20
